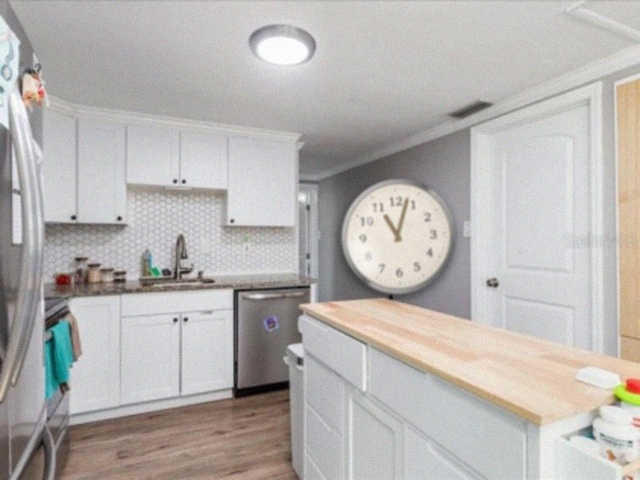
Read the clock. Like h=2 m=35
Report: h=11 m=3
